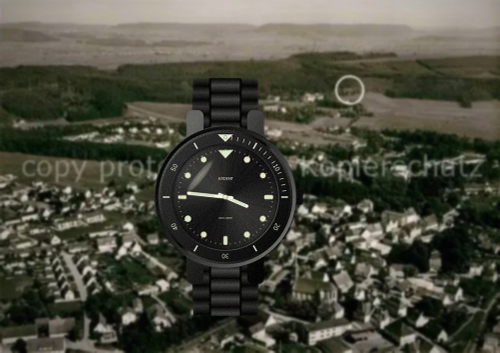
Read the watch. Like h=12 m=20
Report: h=3 m=46
